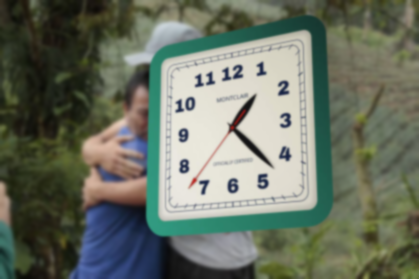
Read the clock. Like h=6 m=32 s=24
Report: h=1 m=22 s=37
